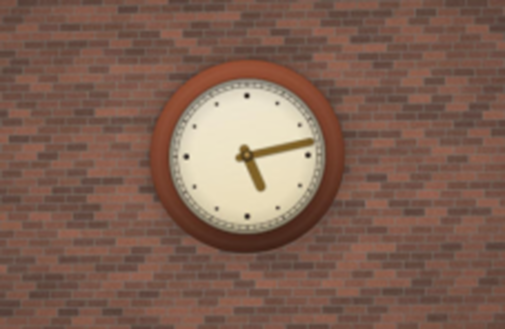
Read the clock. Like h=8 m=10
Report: h=5 m=13
